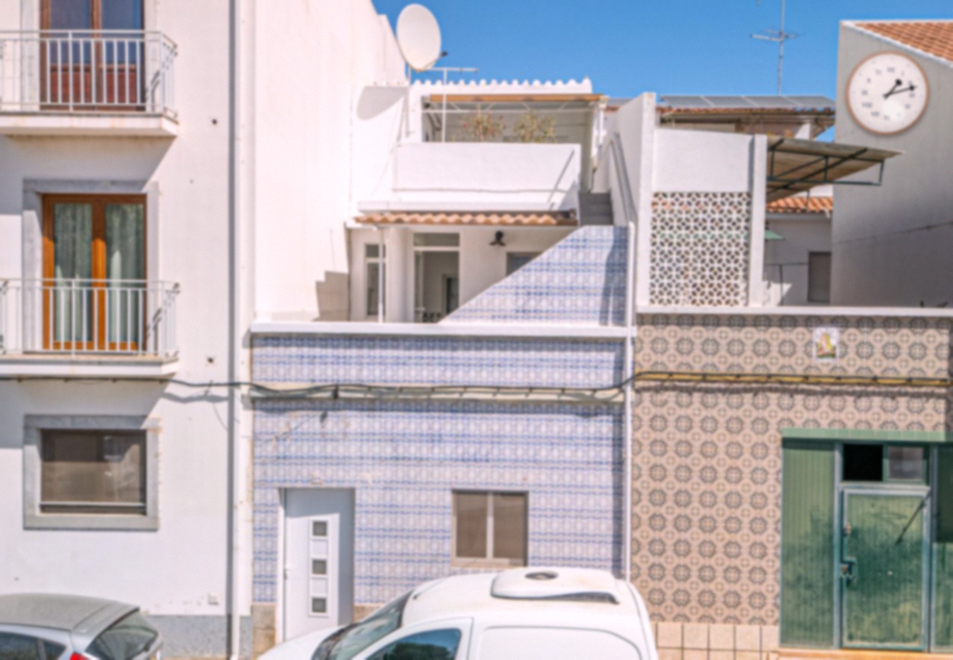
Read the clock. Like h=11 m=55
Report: h=1 m=12
